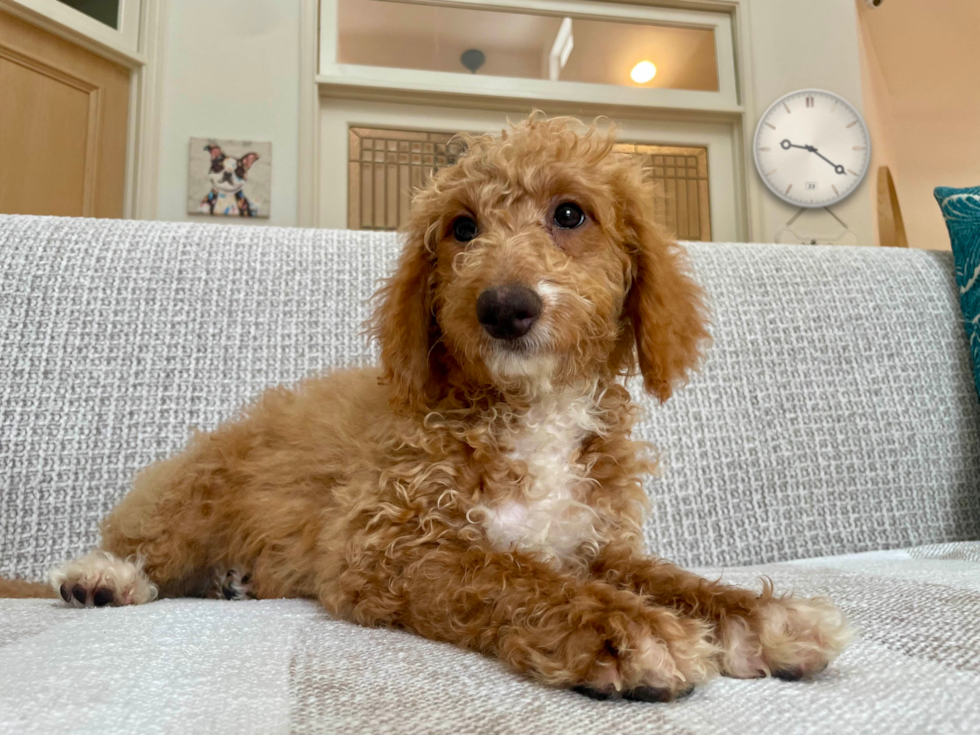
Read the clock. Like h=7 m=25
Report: h=9 m=21
